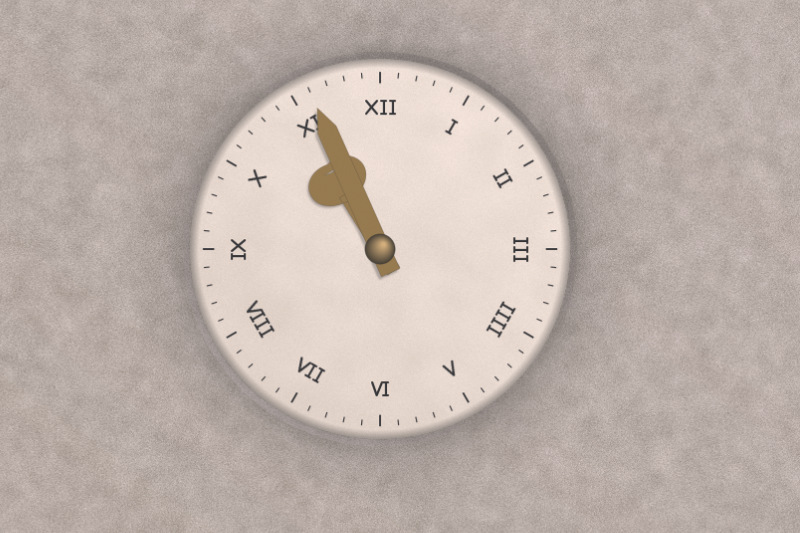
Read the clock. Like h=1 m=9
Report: h=10 m=56
